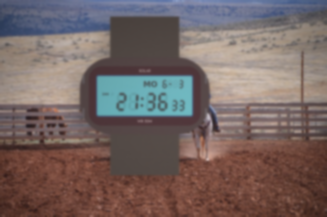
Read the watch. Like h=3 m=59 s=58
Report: h=21 m=36 s=33
